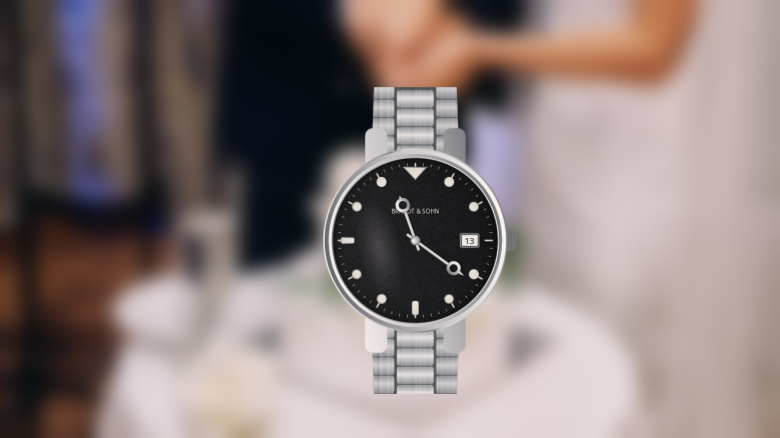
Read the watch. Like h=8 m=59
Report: h=11 m=21
